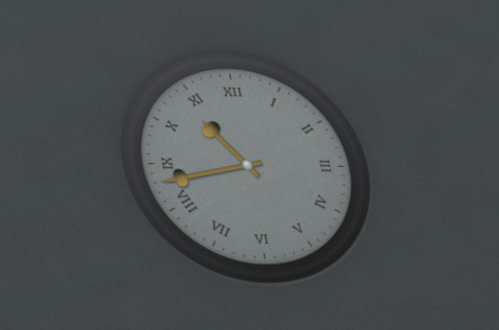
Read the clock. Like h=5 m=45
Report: h=10 m=43
